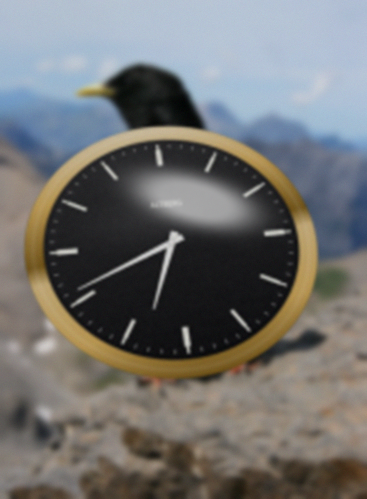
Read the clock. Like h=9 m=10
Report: h=6 m=41
